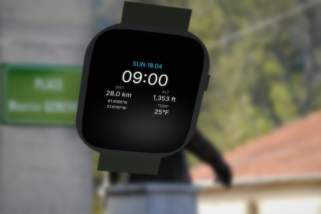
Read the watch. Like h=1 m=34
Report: h=9 m=0
